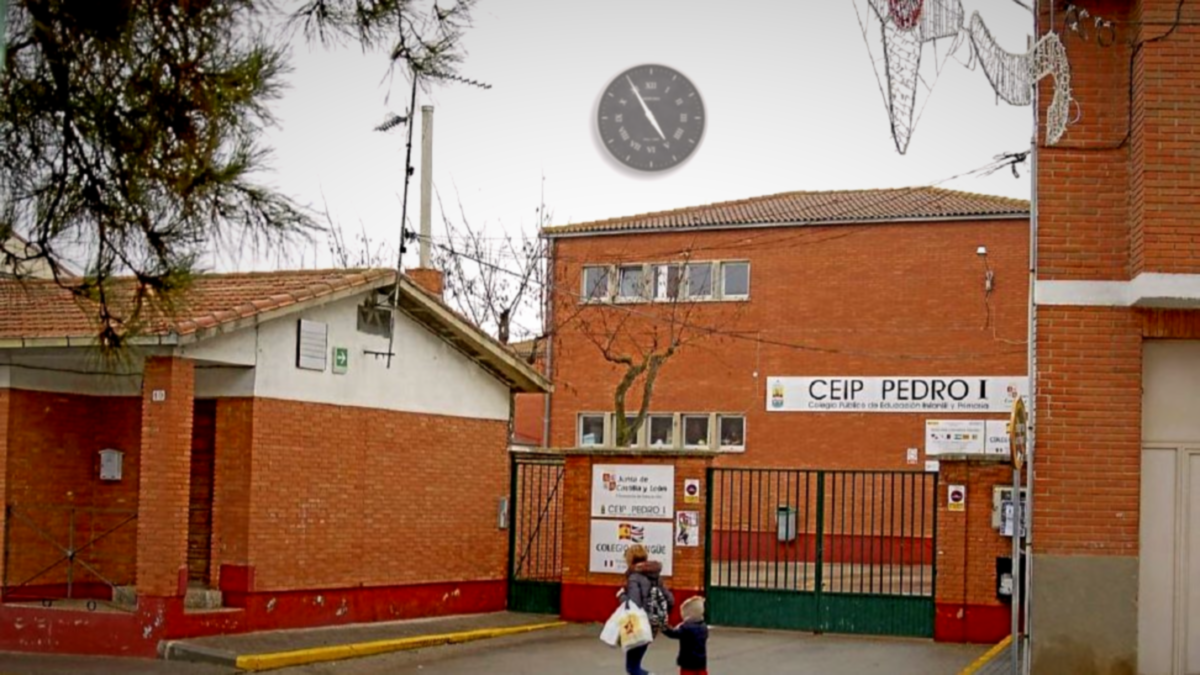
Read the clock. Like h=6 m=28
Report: h=4 m=55
